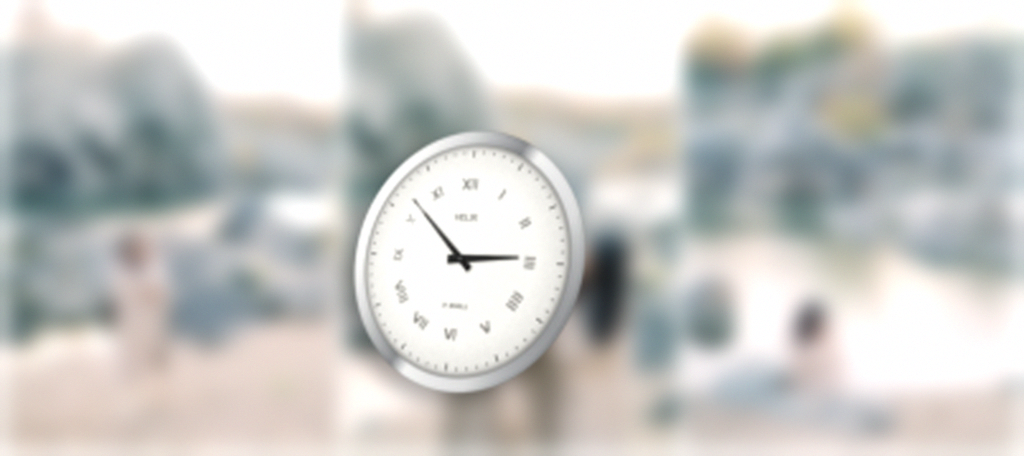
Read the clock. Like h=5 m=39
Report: h=2 m=52
